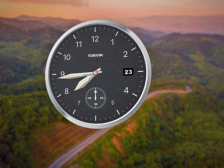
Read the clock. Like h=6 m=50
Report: h=7 m=44
